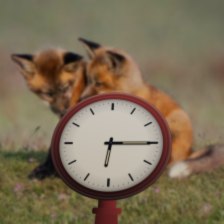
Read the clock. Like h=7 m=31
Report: h=6 m=15
